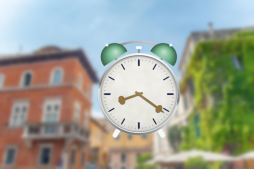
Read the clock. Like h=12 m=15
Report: h=8 m=21
